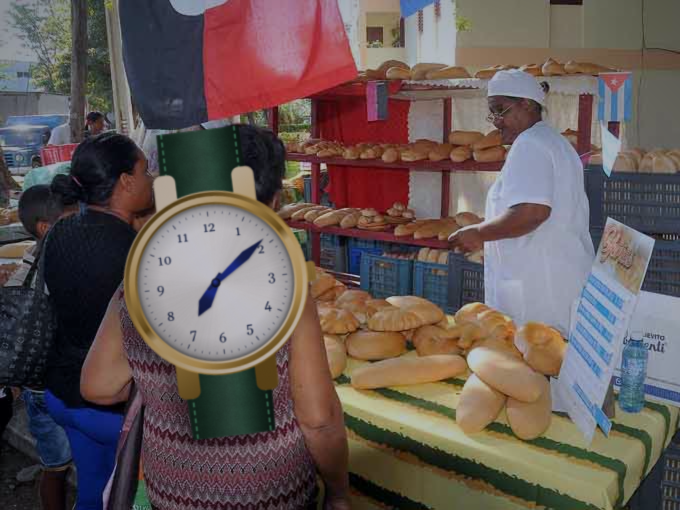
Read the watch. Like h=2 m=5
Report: h=7 m=9
